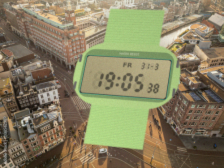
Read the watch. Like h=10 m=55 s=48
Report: h=19 m=5 s=38
